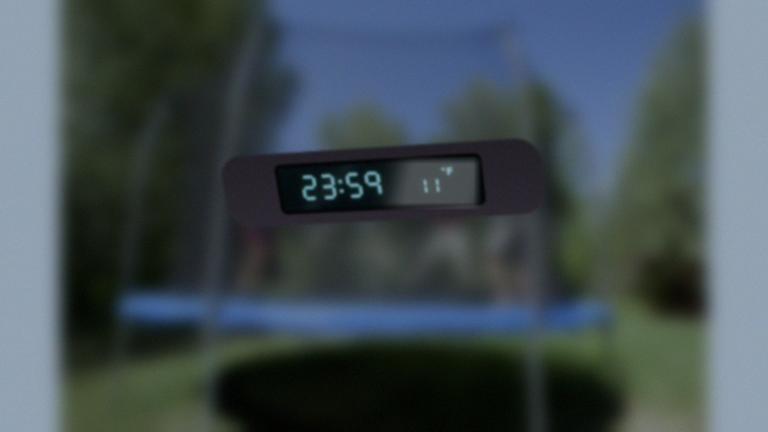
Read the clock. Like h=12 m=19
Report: h=23 m=59
